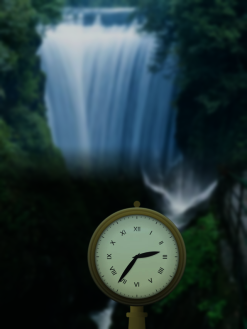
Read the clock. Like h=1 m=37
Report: h=2 m=36
